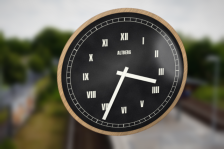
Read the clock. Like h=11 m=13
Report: h=3 m=34
